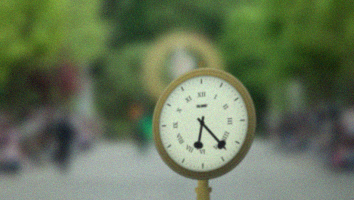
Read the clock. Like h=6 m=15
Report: h=6 m=23
